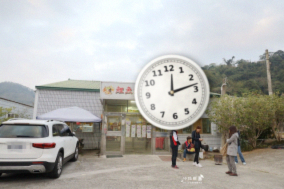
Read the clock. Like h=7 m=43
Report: h=12 m=13
